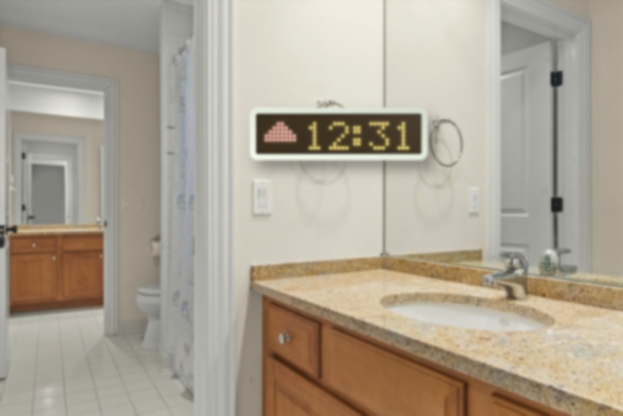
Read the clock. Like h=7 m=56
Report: h=12 m=31
